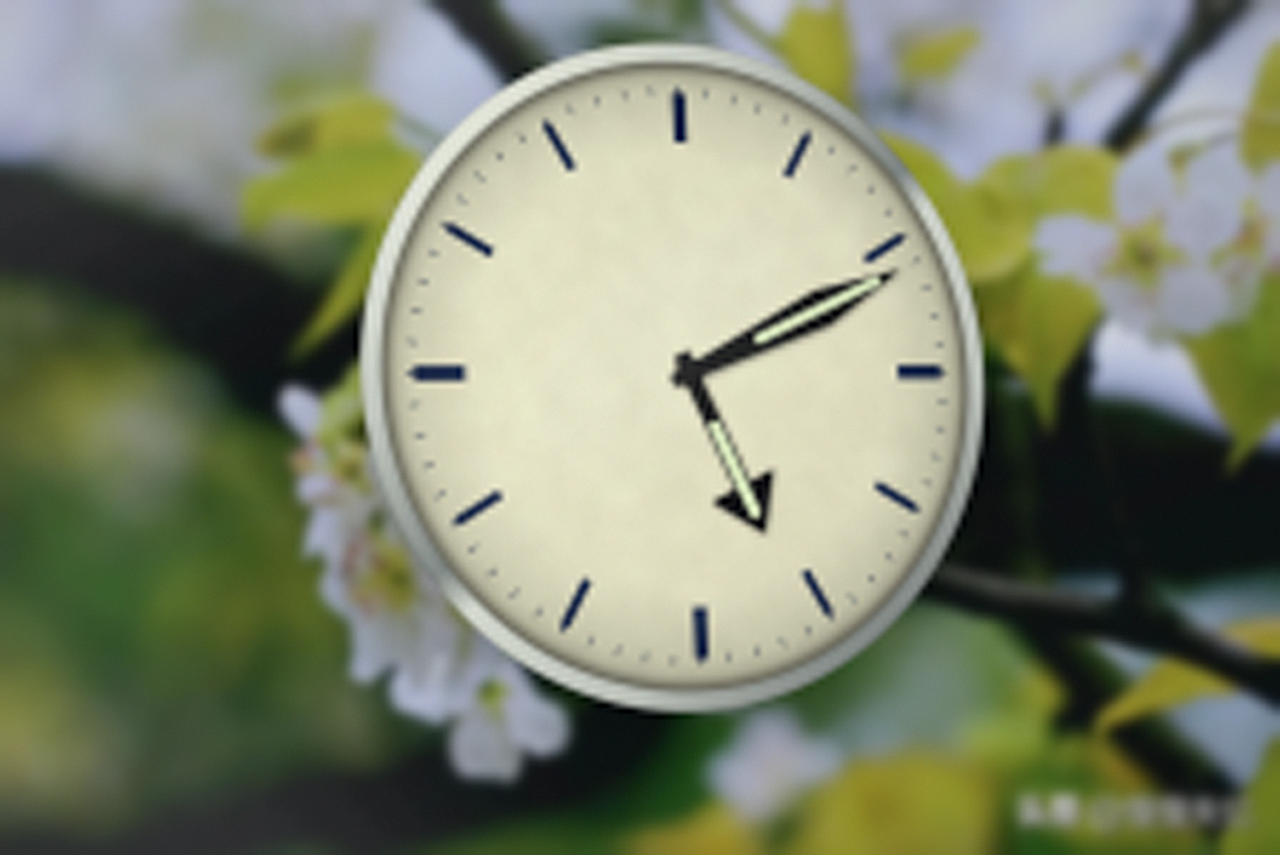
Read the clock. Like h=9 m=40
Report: h=5 m=11
